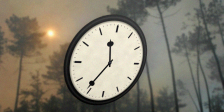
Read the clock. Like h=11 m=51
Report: h=11 m=36
